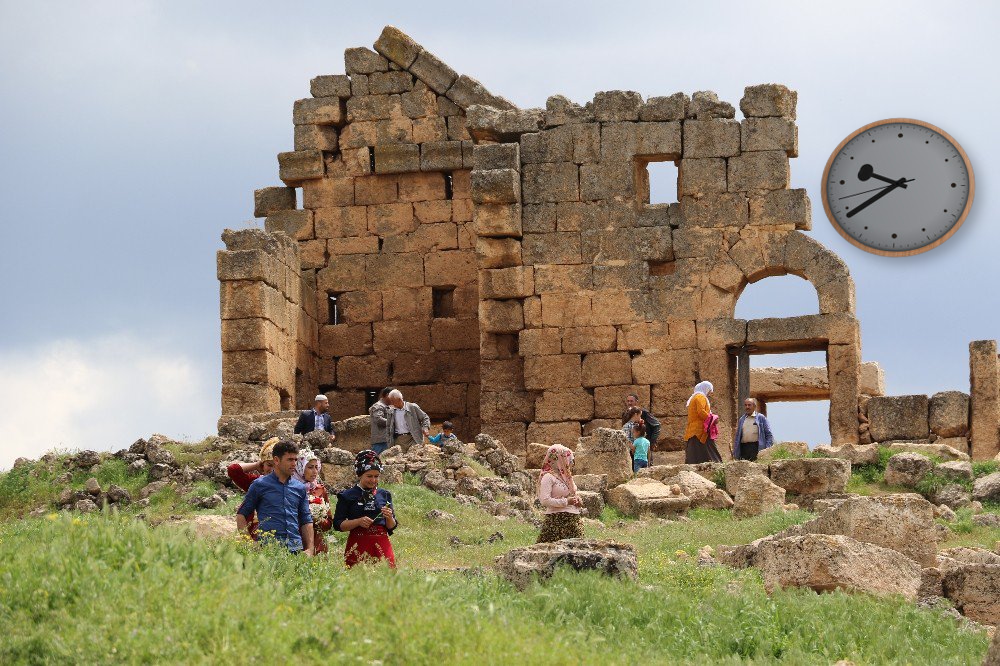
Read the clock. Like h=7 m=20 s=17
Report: h=9 m=38 s=42
